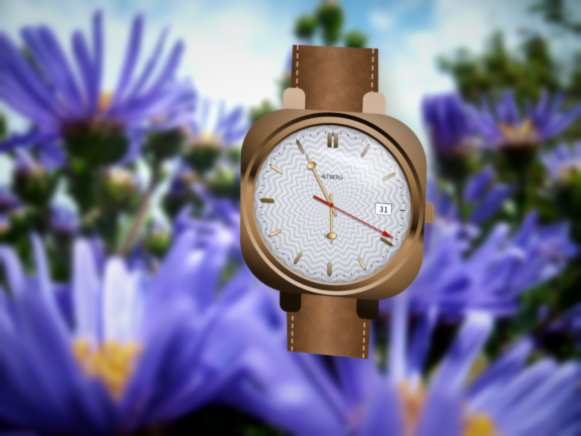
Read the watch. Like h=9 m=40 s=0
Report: h=5 m=55 s=19
